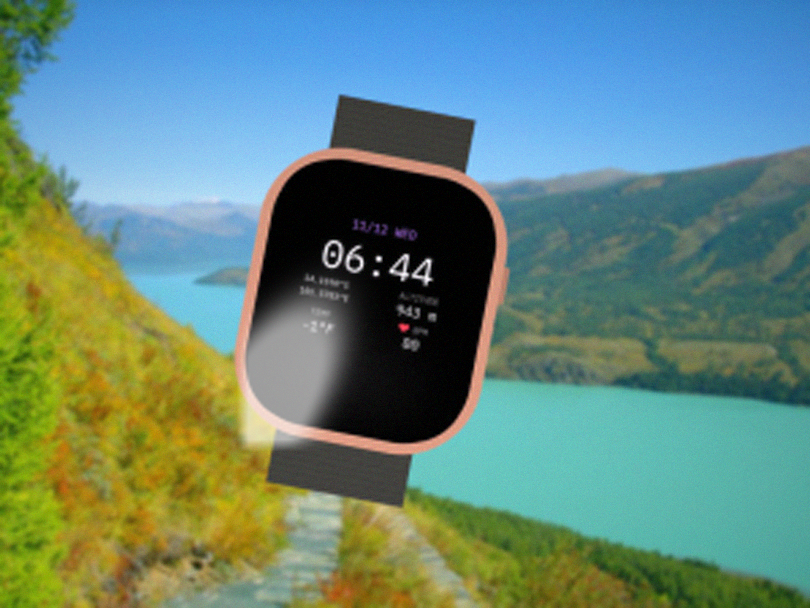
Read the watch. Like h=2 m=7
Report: h=6 m=44
